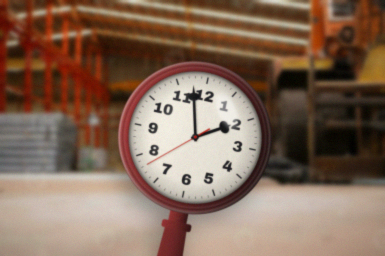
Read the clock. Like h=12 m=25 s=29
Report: h=1 m=57 s=38
